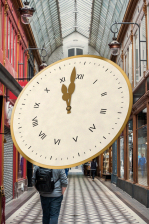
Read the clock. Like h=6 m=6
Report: h=10 m=58
